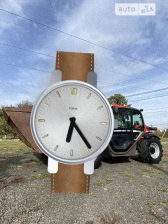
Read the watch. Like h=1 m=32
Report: h=6 m=24
